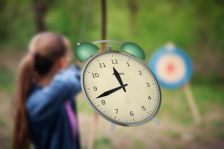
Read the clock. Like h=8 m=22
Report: h=11 m=42
